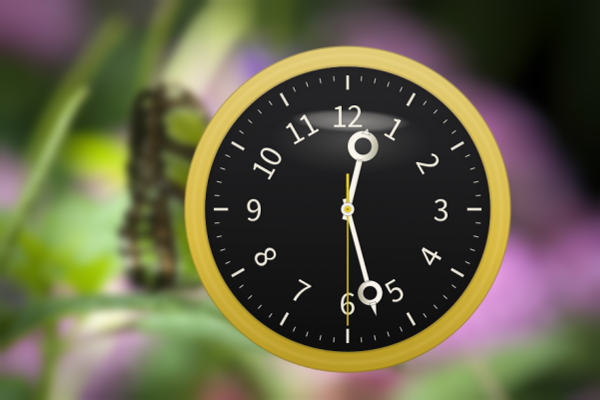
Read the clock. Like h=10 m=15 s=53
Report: h=12 m=27 s=30
